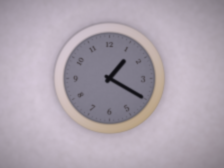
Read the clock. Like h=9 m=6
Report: h=1 m=20
